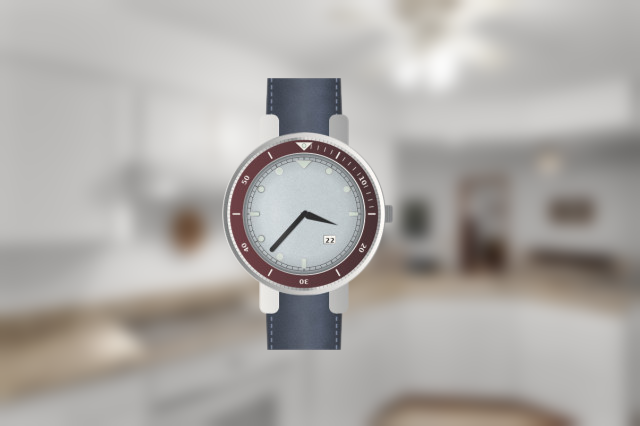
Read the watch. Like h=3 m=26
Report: h=3 m=37
